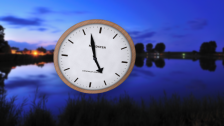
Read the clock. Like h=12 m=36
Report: h=4 m=57
